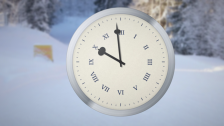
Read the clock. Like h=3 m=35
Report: h=9 m=59
